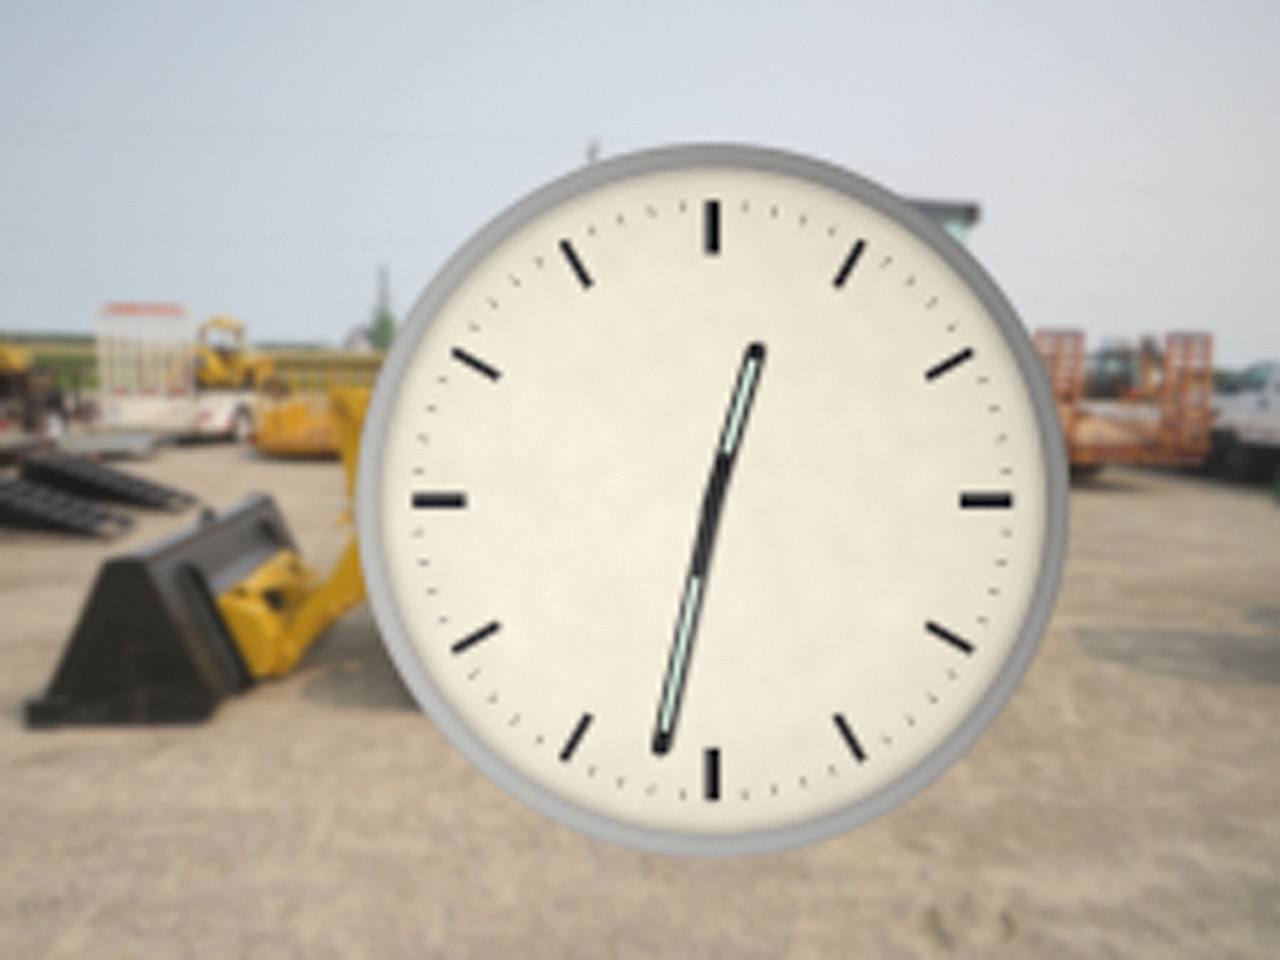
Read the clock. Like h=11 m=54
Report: h=12 m=32
